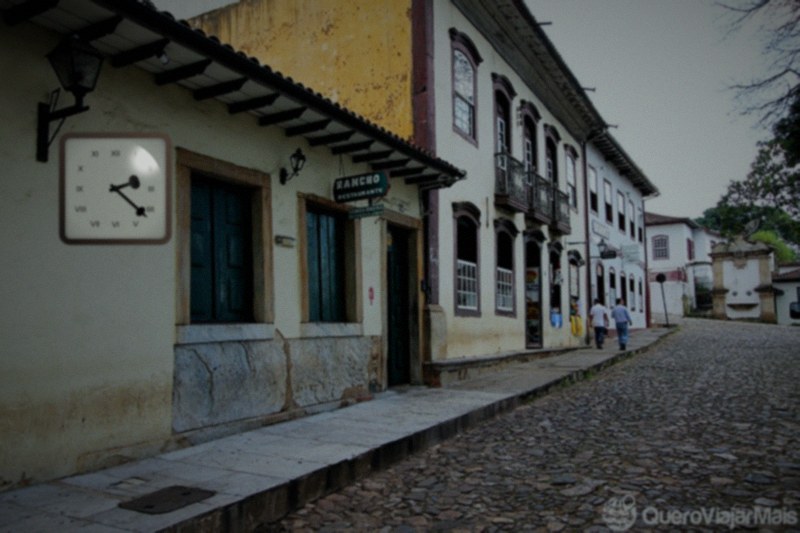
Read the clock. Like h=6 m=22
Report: h=2 m=22
